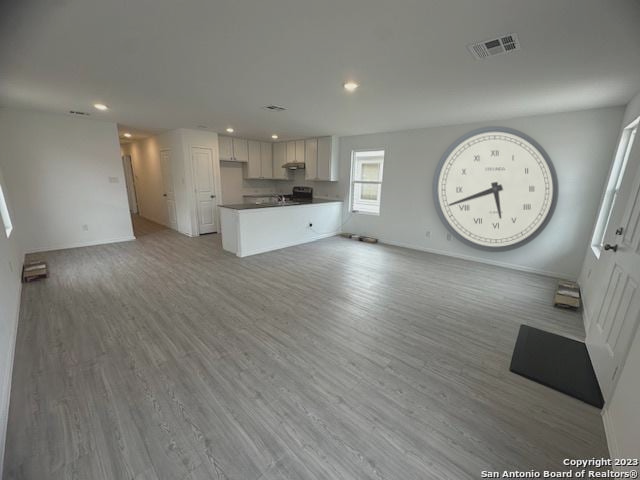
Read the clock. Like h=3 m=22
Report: h=5 m=42
